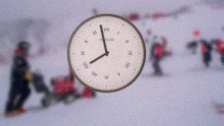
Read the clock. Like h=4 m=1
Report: h=7 m=58
